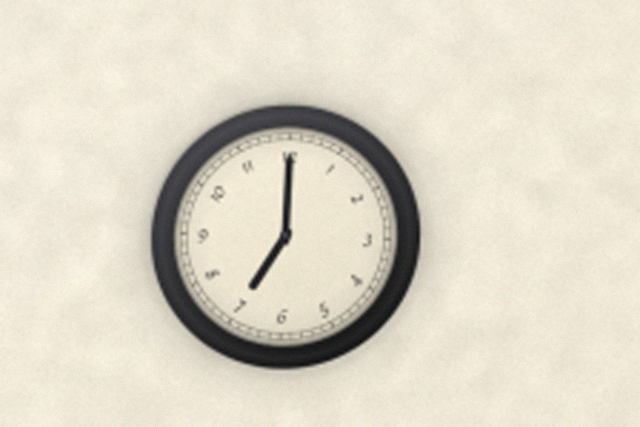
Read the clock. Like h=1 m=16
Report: h=7 m=0
